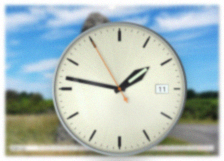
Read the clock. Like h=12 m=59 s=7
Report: h=1 m=46 s=55
